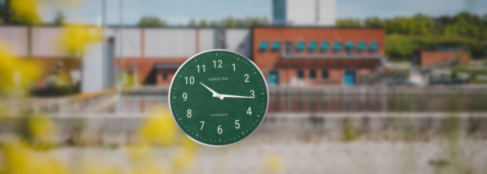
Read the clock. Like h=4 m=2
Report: h=10 m=16
